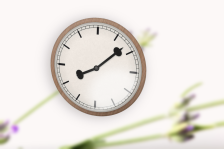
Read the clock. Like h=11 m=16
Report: h=8 m=8
